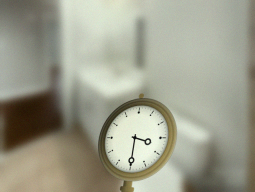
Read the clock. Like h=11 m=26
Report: h=3 m=30
